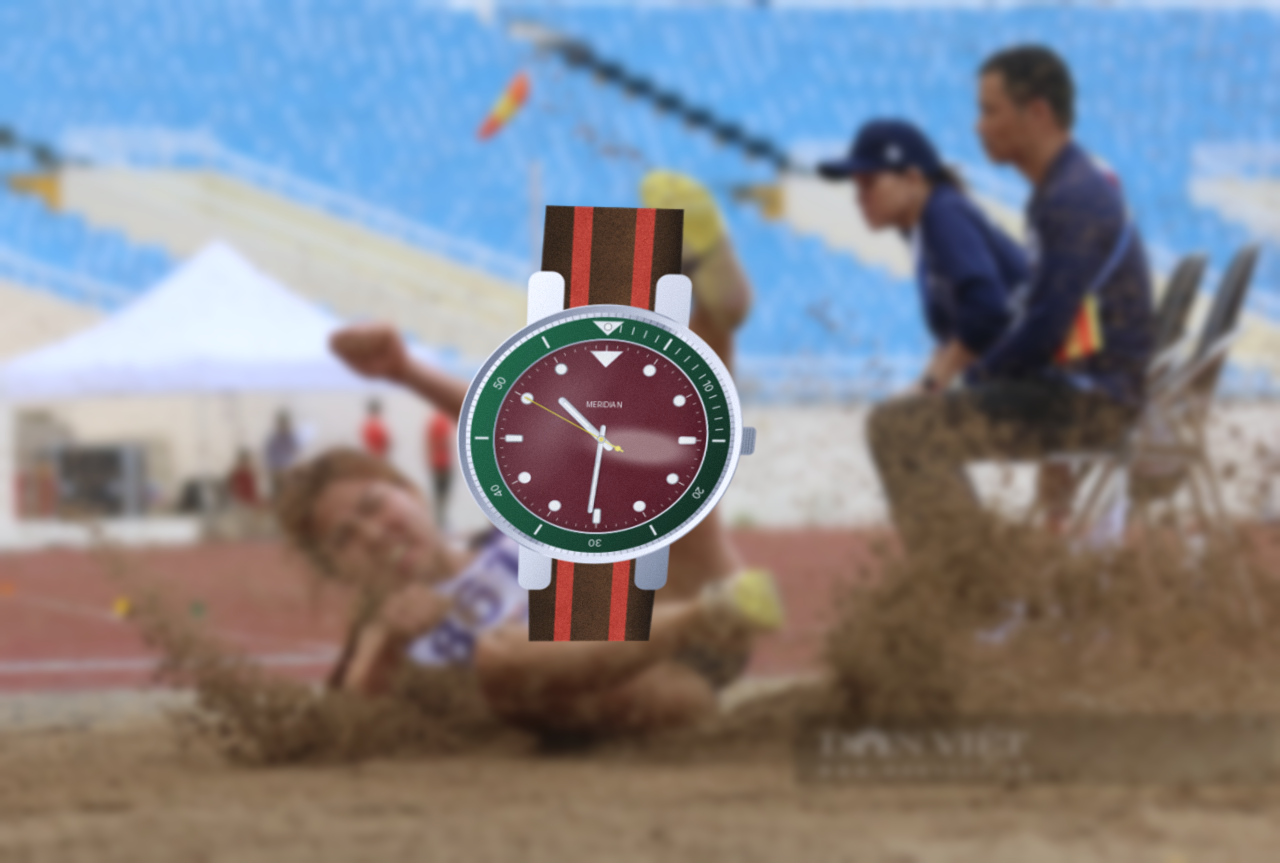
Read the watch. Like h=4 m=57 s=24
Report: h=10 m=30 s=50
